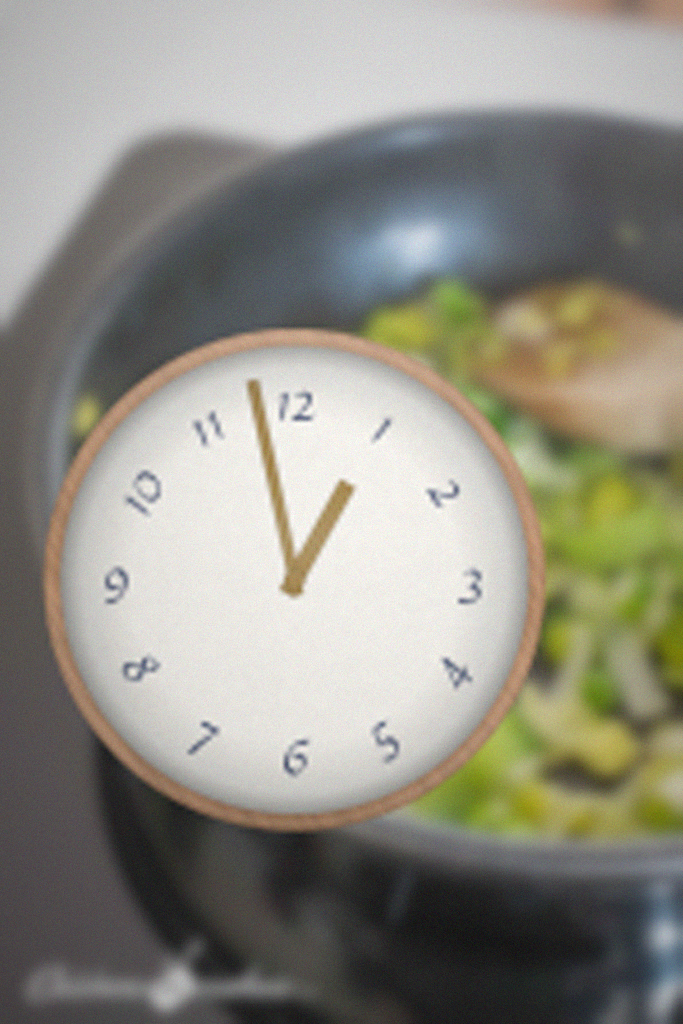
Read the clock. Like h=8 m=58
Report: h=12 m=58
